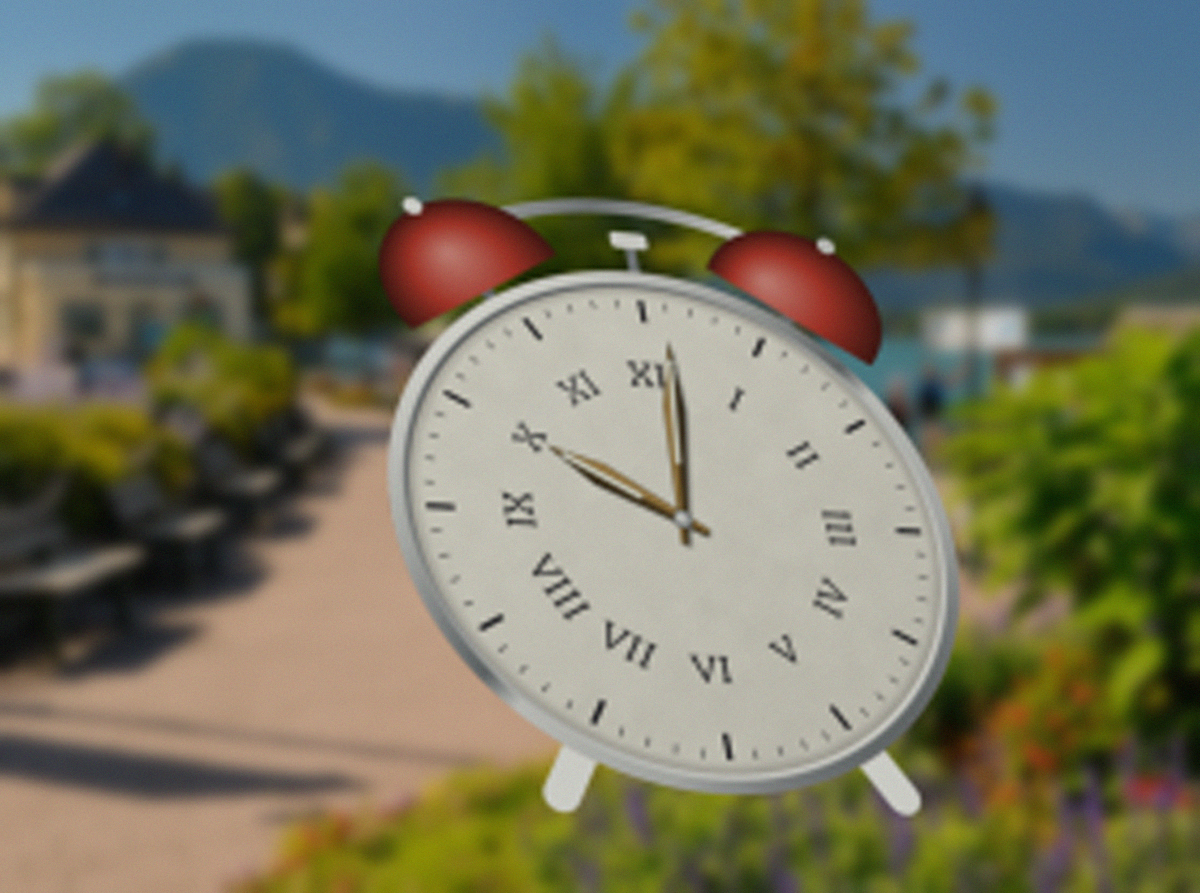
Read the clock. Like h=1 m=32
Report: h=10 m=1
